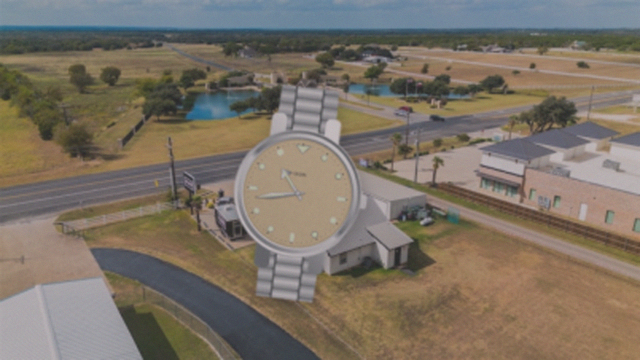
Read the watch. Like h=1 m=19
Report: h=10 m=43
